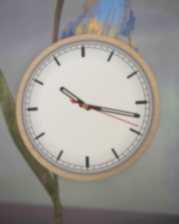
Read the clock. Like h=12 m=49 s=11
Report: h=10 m=17 s=19
